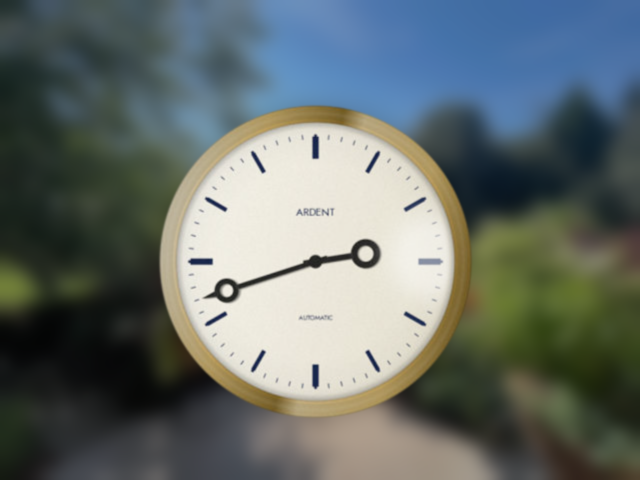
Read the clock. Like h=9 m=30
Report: h=2 m=42
